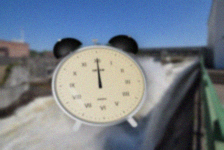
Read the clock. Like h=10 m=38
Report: h=12 m=0
